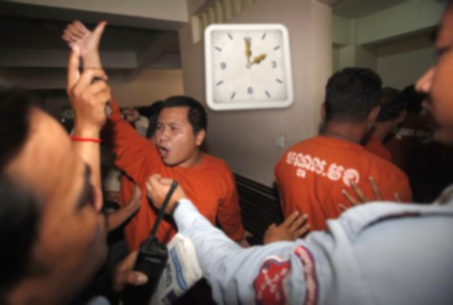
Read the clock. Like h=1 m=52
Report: h=2 m=0
